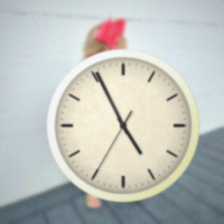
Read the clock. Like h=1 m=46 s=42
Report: h=4 m=55 s=35
